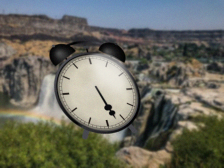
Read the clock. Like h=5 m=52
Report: h=5 m=27
